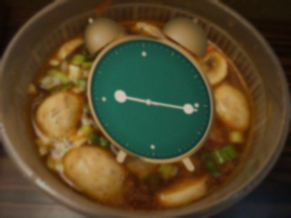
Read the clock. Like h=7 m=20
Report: h=9 m=16
